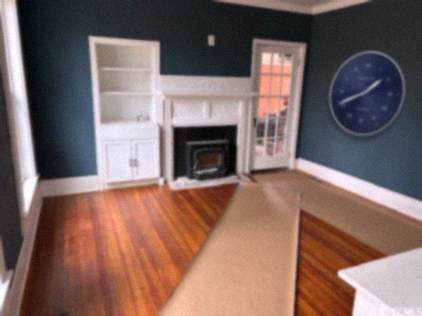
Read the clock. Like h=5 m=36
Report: h=1 m=41
